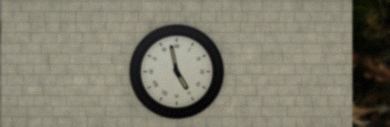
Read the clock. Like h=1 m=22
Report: h=4 m=58
